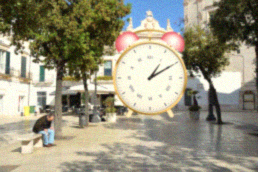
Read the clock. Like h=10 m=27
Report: h=1 m=10
